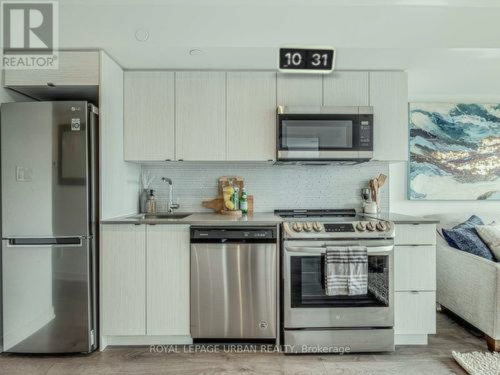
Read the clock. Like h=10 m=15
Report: h=10 m=31
